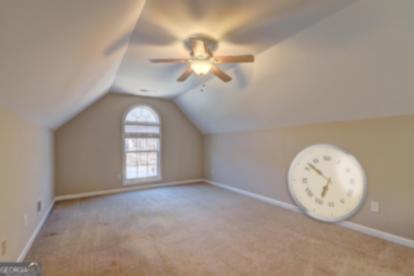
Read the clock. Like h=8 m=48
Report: h=6 m=52
